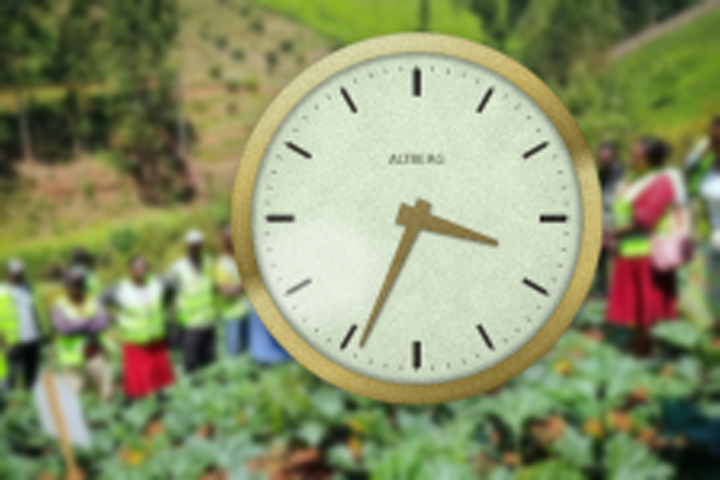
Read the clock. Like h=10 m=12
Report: h=3 m=34
